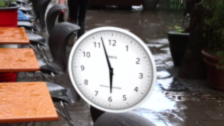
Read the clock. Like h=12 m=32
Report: h=5 m=57
